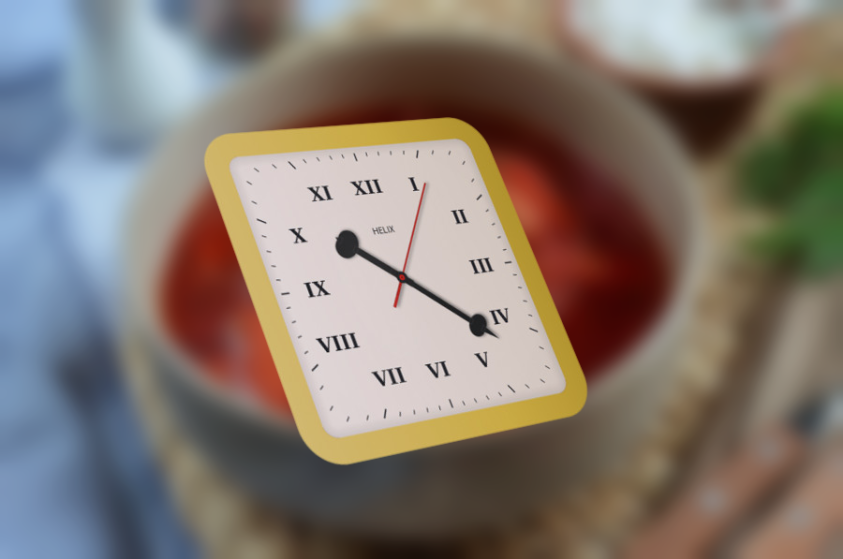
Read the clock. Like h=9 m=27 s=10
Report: h=10 m=22 s=6
